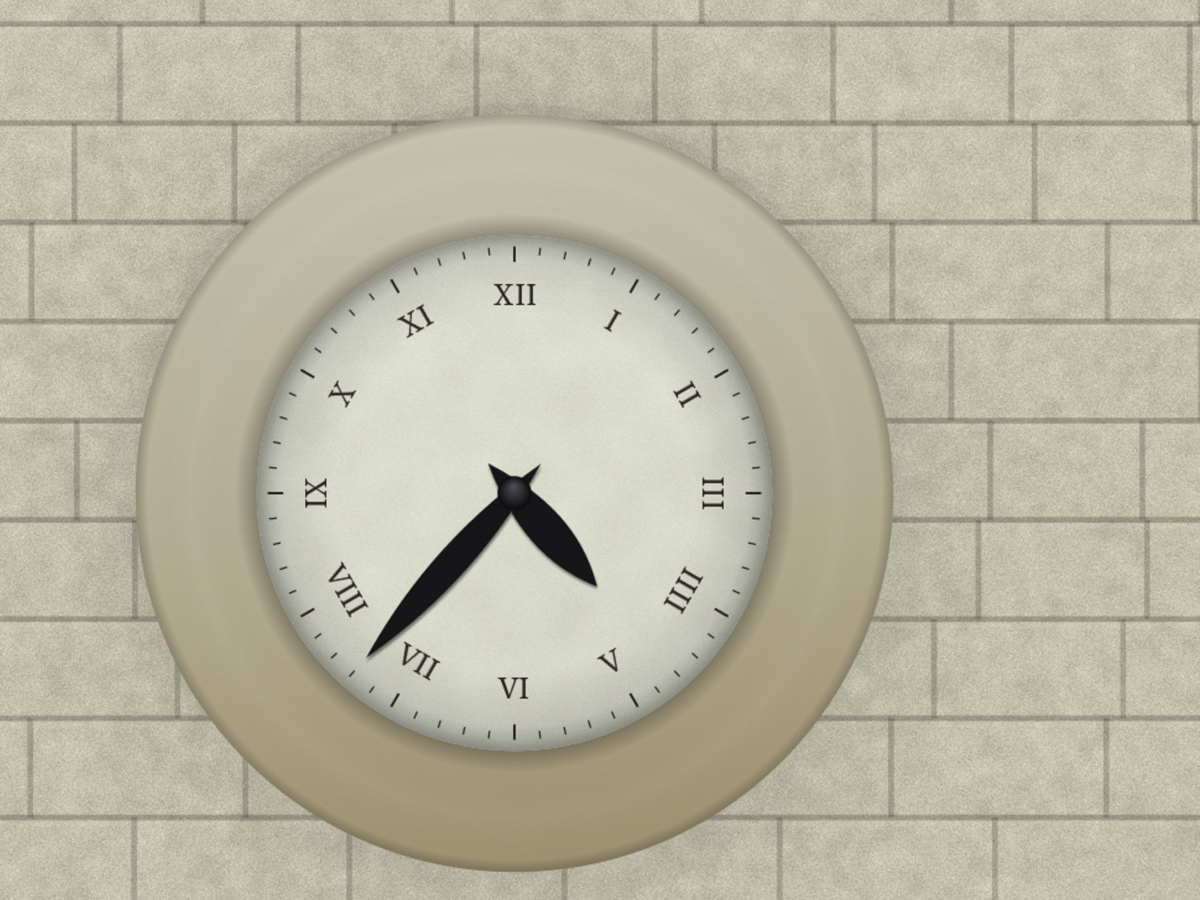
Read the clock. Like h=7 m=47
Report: h=4 m=37
